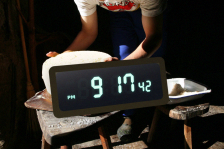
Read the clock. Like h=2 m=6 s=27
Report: h=9 m=17 s=42
